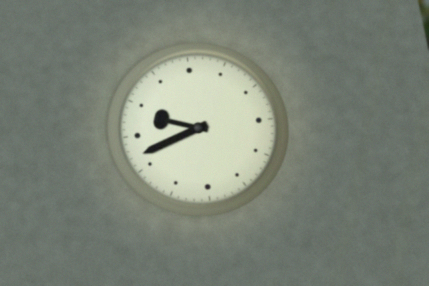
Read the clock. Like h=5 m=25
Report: h=9 m=42
